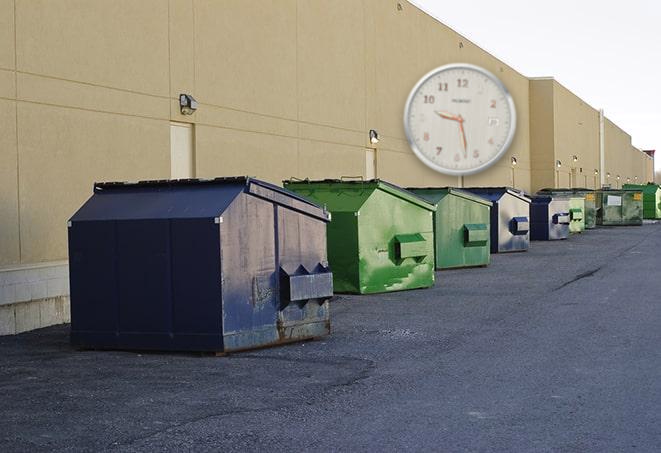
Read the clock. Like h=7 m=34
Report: h=9 m=28
